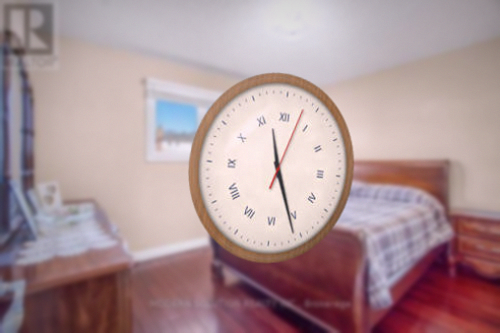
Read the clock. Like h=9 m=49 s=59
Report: h=11 m=26 s=3
